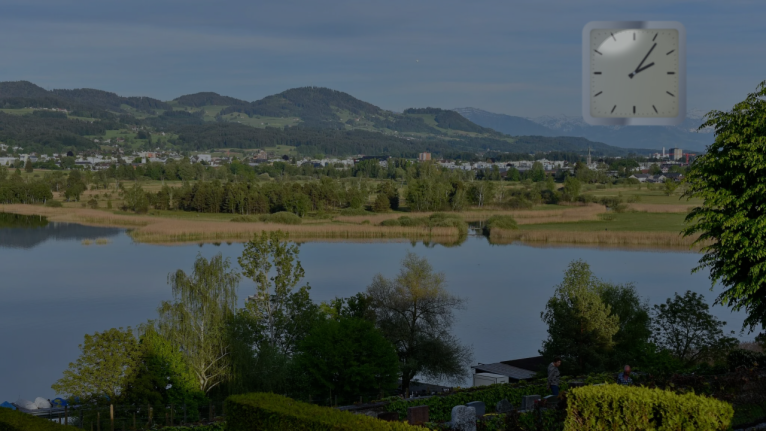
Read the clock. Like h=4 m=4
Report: h=2 m=6
